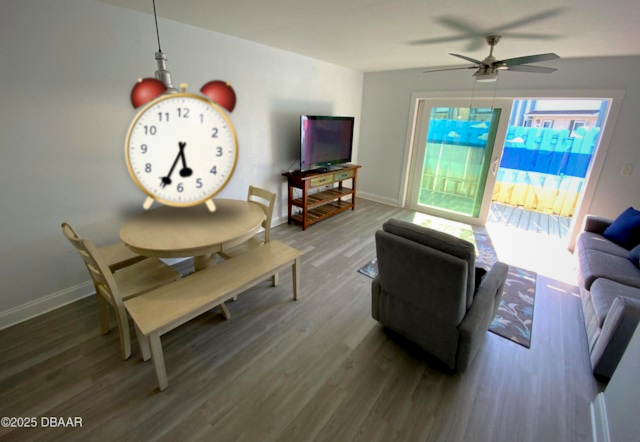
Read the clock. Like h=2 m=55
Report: h=5 m=34
